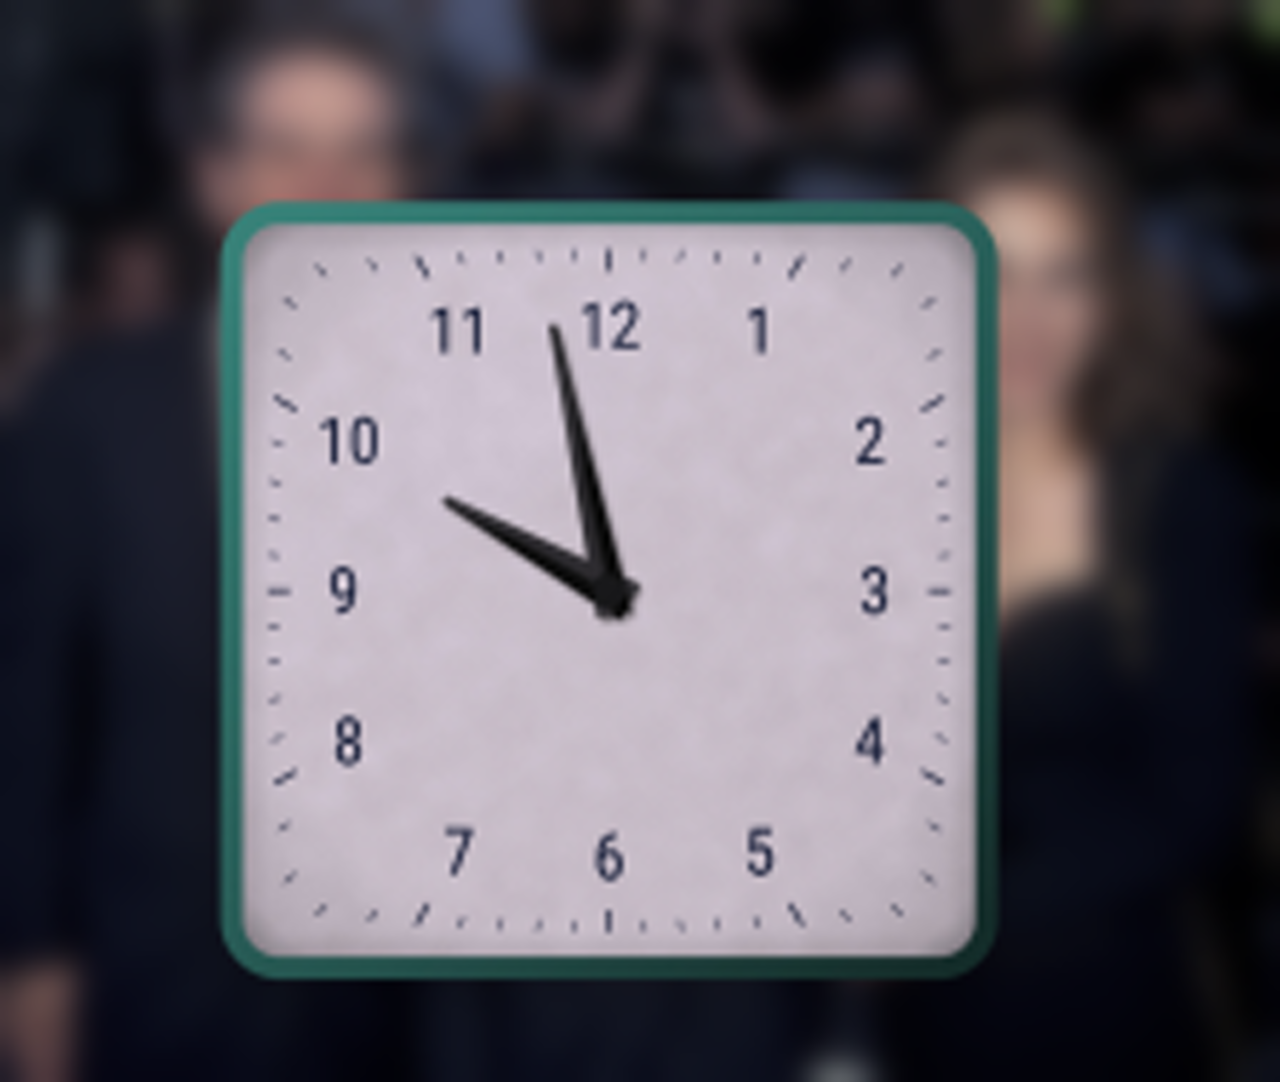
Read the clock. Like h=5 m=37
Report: h=9 m=58
